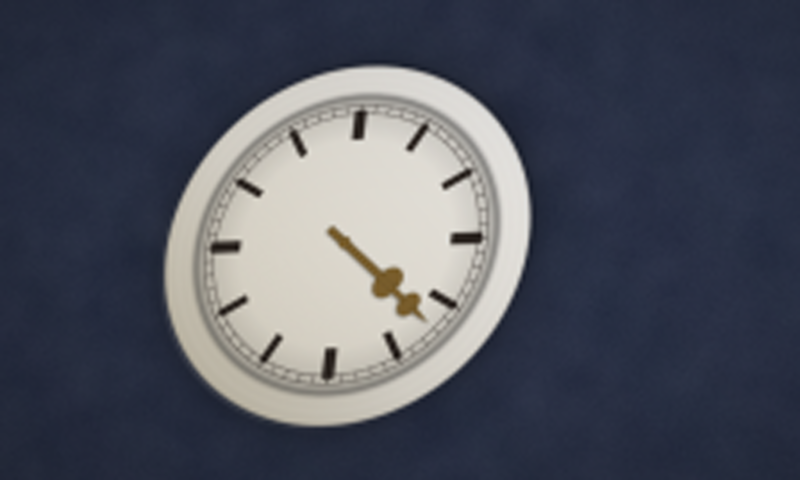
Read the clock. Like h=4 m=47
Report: h=4 m=22
